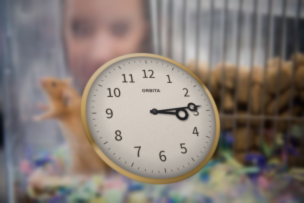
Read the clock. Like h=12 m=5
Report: h=3 m=14
